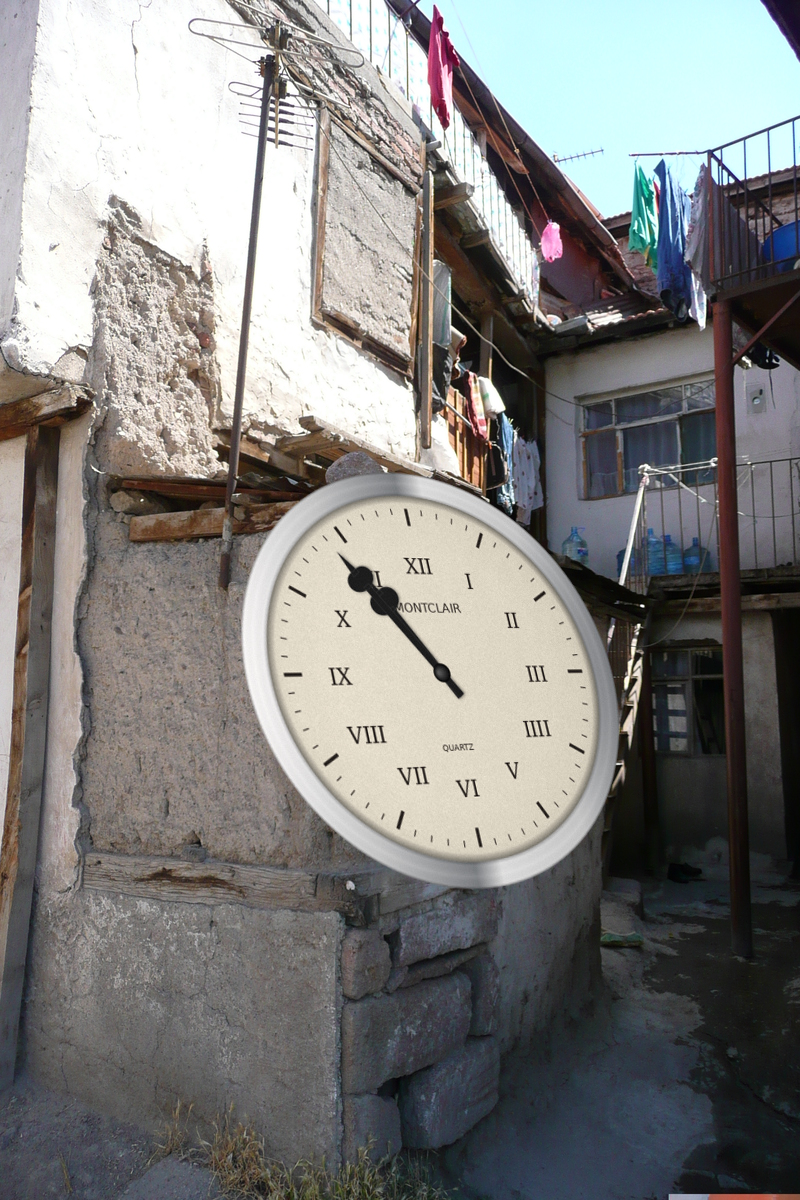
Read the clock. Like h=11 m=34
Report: h=10 m=54
